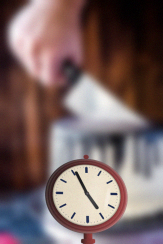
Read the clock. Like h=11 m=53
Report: h=4 m=56
